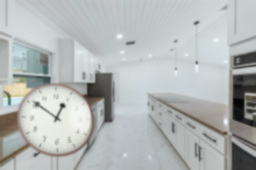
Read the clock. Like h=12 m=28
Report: h=12 m=51
